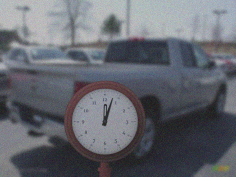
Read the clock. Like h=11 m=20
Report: h=12 m=3
